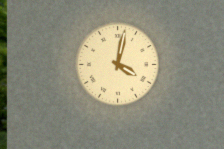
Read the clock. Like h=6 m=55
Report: h=4 m=2
